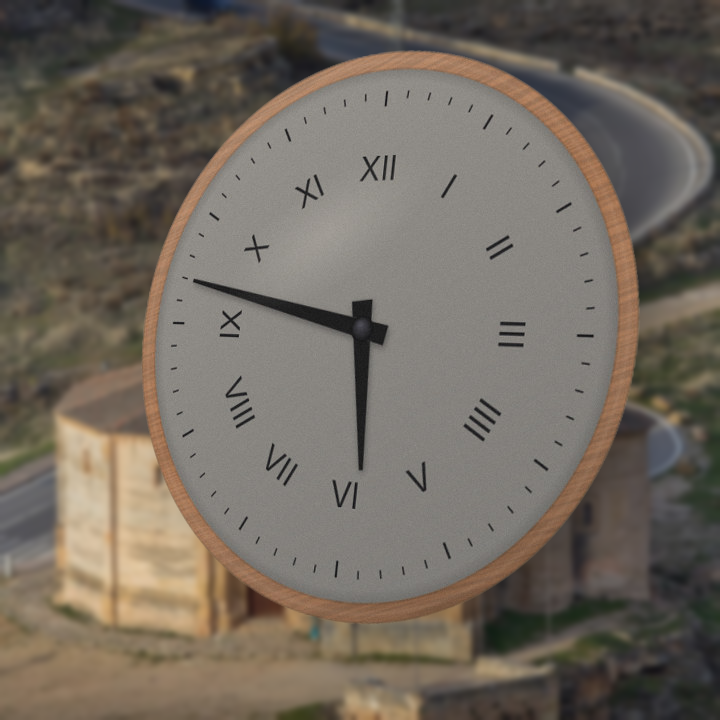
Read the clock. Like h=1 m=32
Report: h=5 m=47
